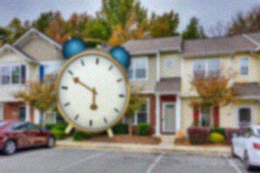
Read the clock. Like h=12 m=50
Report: h=5 m=49
